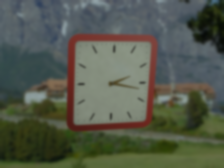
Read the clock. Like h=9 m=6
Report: h=2 m=17
